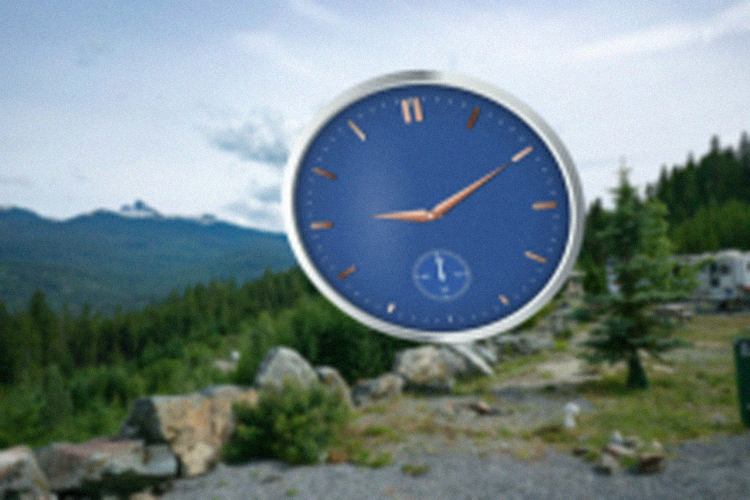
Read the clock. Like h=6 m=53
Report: h=9 m=10
